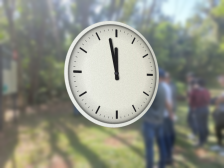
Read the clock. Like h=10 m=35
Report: h=11 m=58
